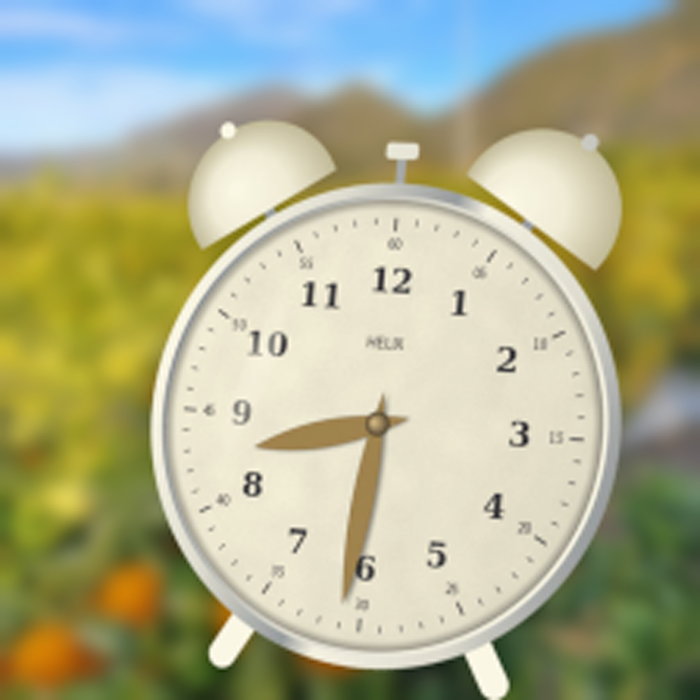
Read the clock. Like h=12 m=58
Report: h=8 m=31
